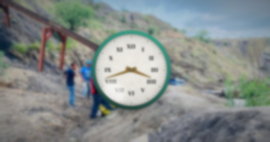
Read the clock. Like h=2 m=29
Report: h=3 m=42
